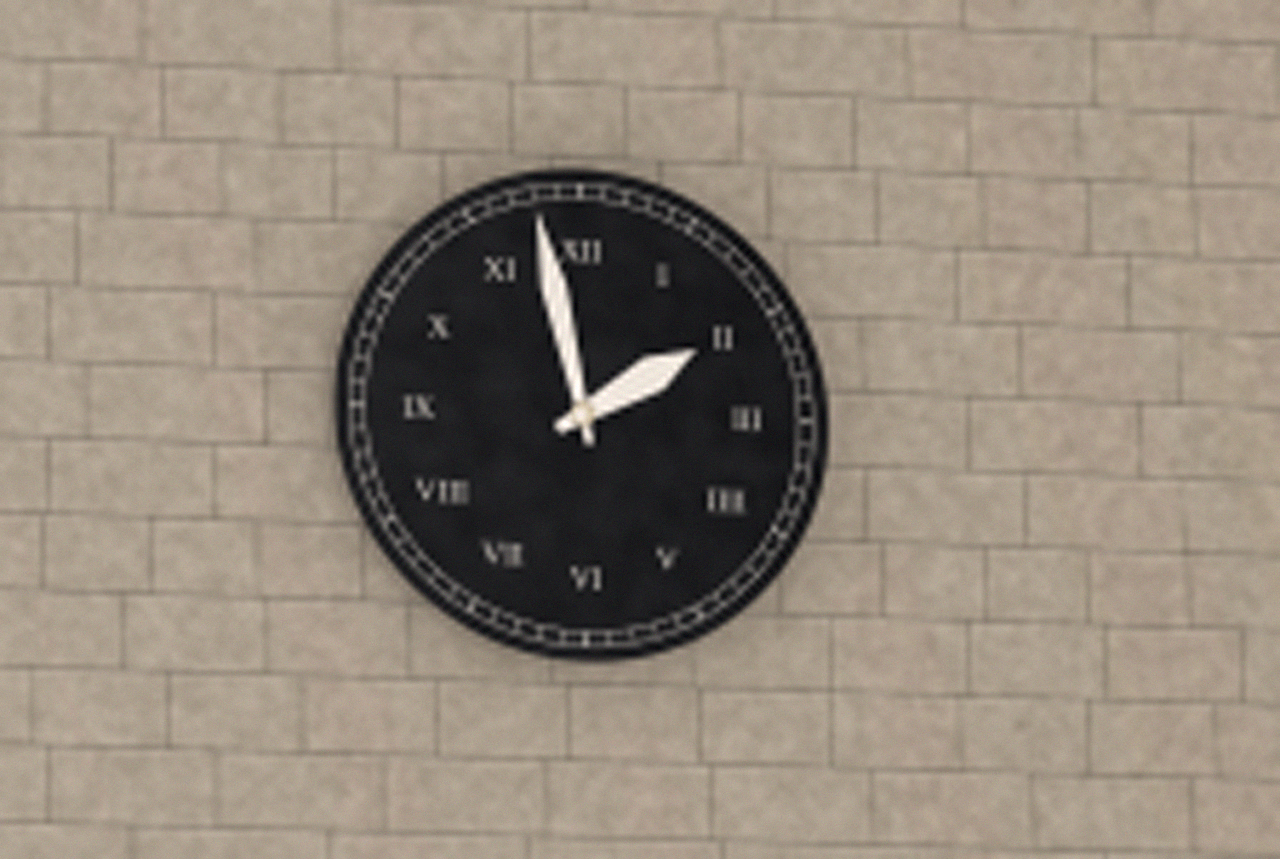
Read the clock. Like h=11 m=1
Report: h=1 m=58
